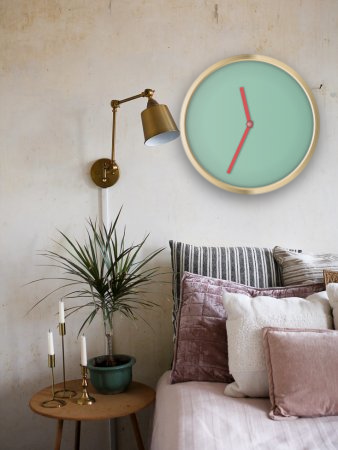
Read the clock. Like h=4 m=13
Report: h=11 m=34
